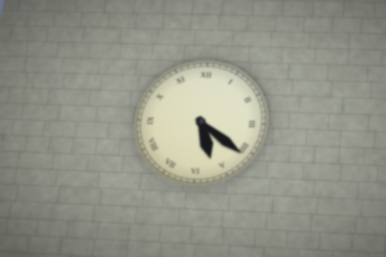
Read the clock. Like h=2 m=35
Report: h=5 m=21
